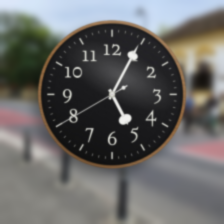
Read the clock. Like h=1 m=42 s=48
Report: h=5 m=4 s=40
